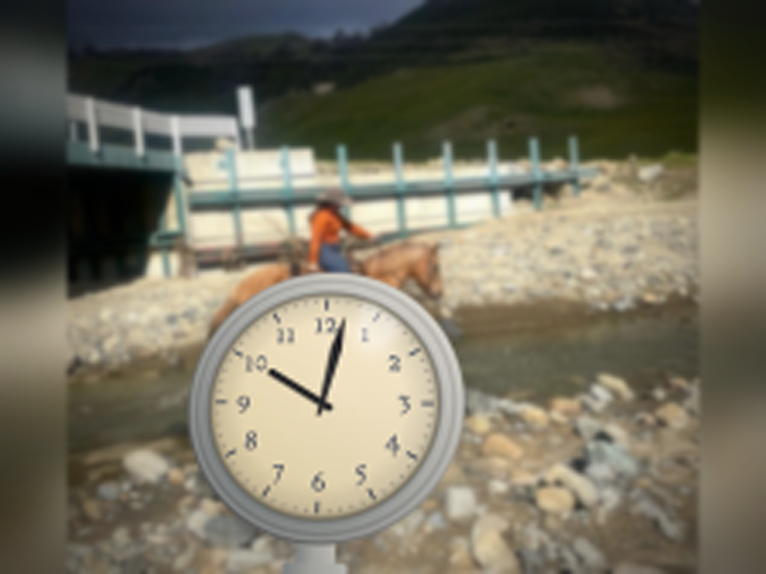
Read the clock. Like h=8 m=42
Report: h=10 m=2
